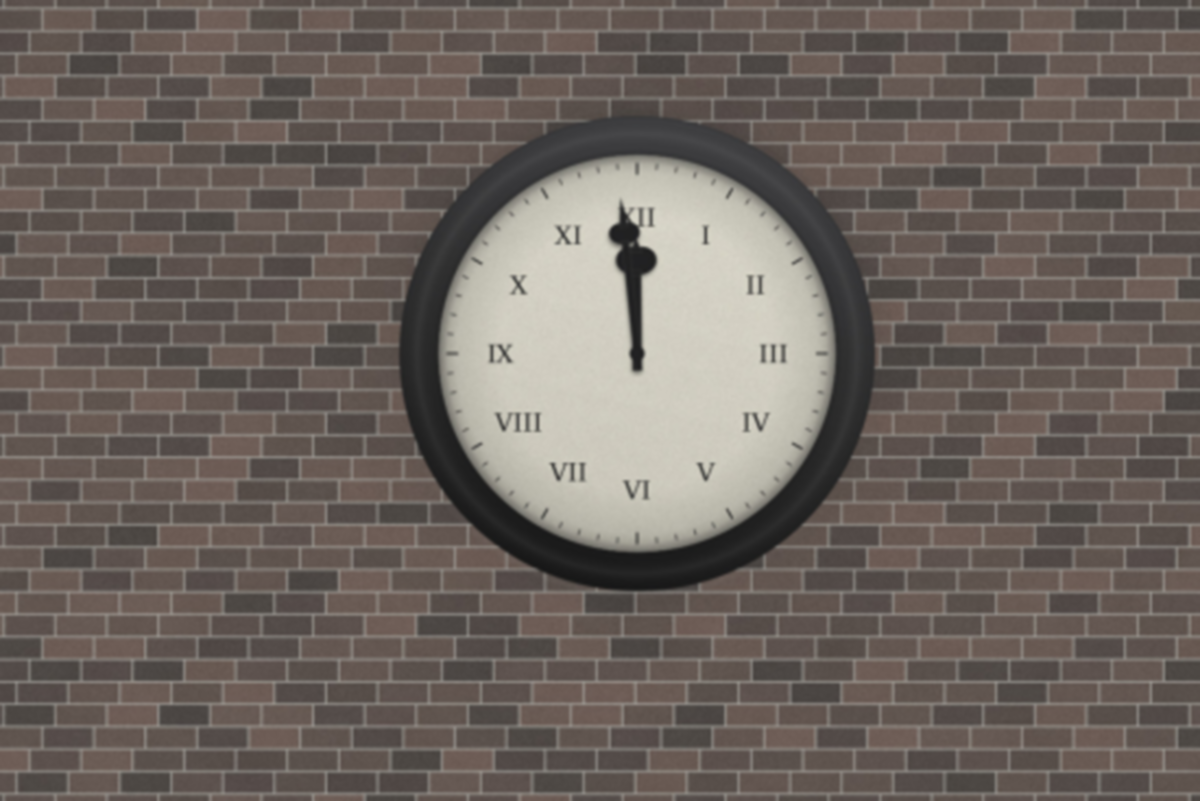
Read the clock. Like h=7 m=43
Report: h=11 m=59
